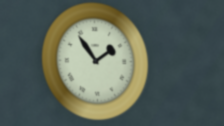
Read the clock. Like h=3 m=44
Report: h=1 m=54
